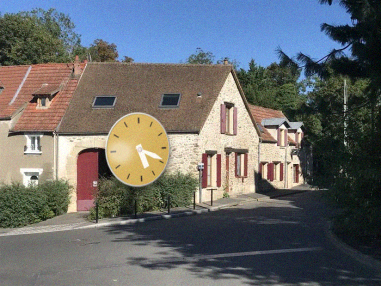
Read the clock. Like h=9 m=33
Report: h=5 m=19
